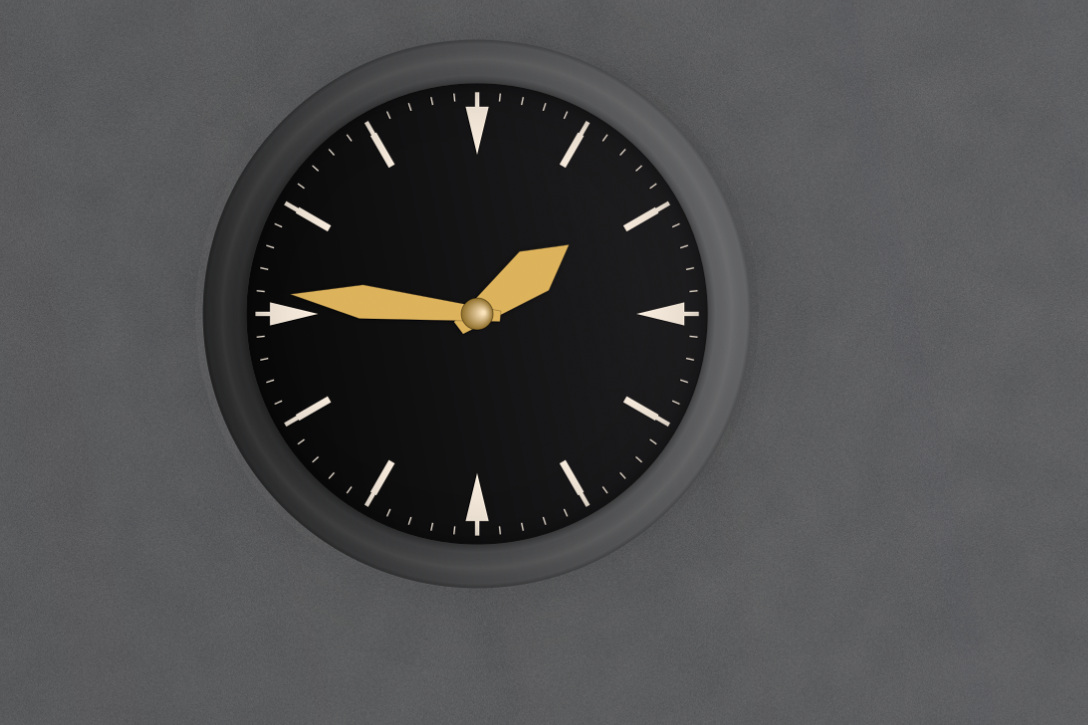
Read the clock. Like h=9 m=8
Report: h=1 m=46
